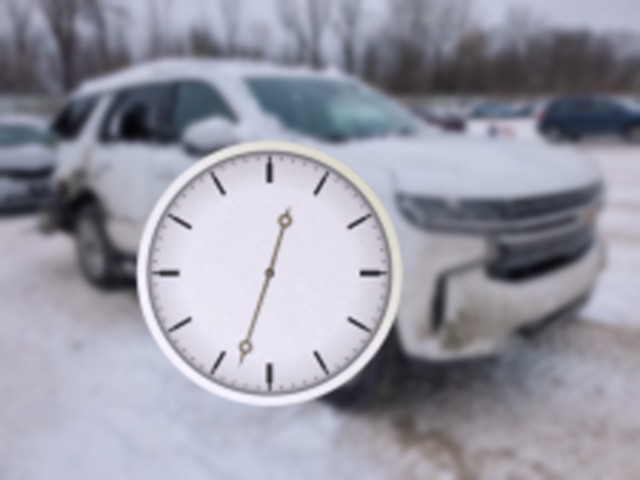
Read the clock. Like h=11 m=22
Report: h=12 m=33
